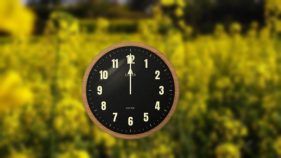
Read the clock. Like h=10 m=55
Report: h=12 m=0
